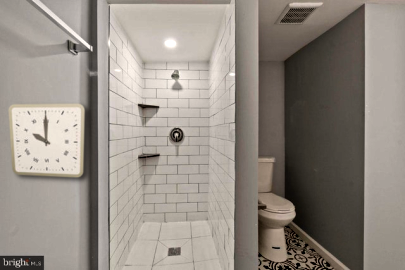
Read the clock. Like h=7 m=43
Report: h=10 m=0
